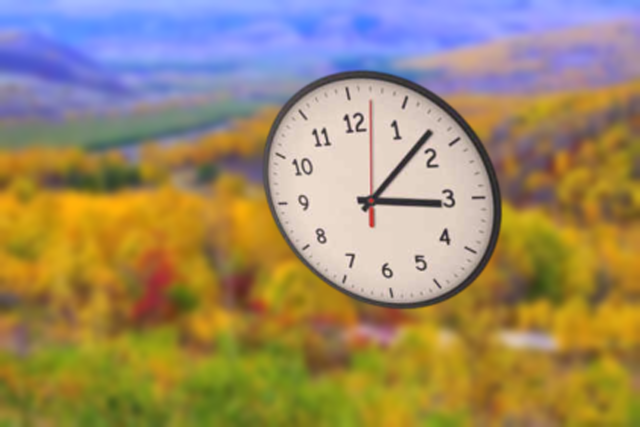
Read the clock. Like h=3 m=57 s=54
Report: h=3 m=8 s=2
